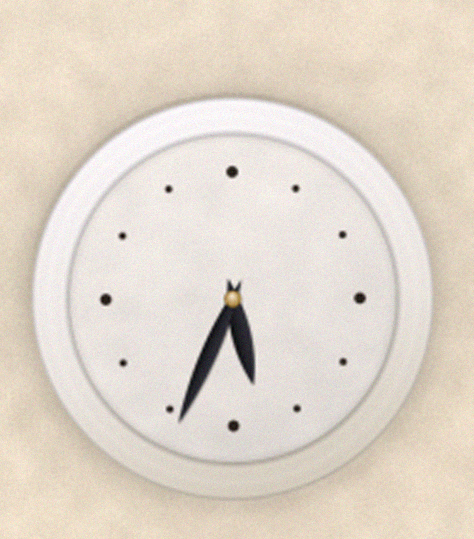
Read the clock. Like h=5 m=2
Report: h=5 m=34
